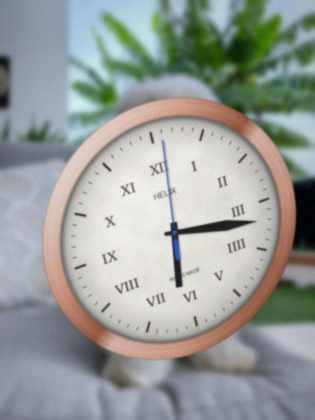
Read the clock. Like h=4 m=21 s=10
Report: h=6 m=17 s=1
